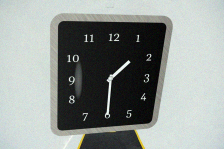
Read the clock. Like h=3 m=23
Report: h=1 m=30
